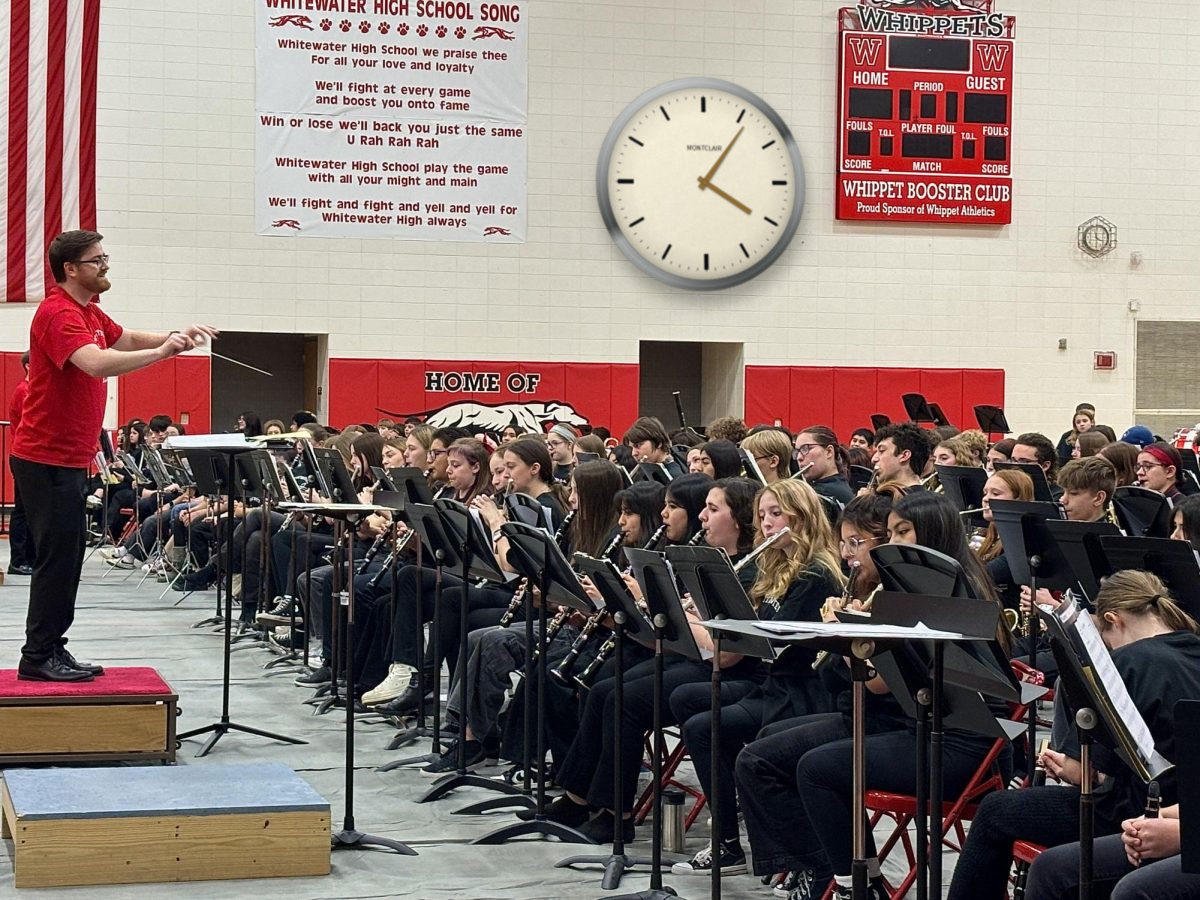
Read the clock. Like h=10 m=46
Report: h=4 m=6
